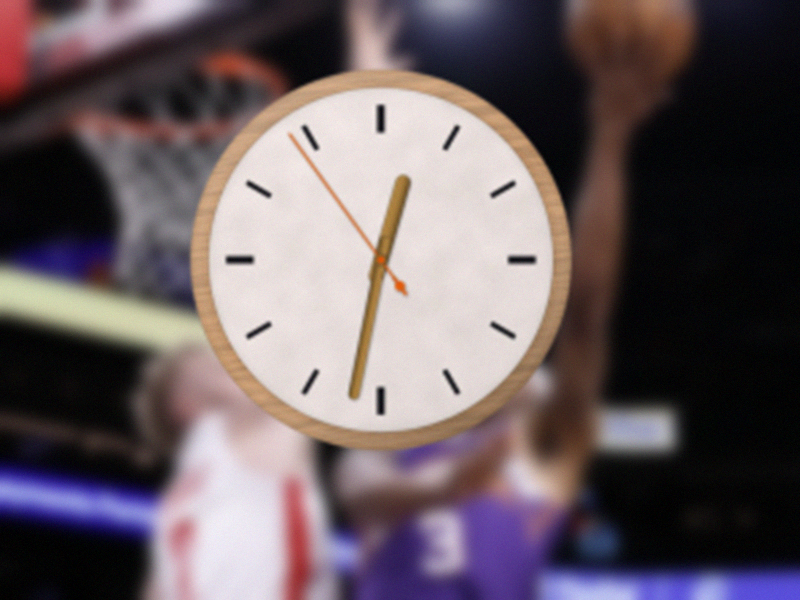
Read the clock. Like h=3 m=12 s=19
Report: h=12 m=31 s=54
